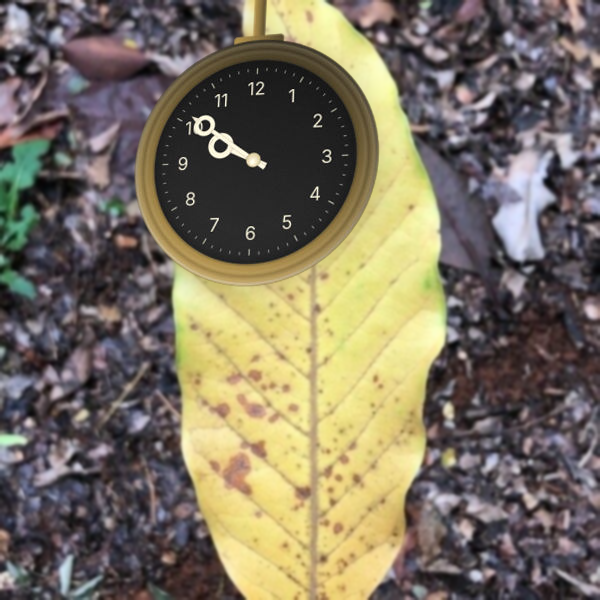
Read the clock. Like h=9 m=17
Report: h=9 m=51
